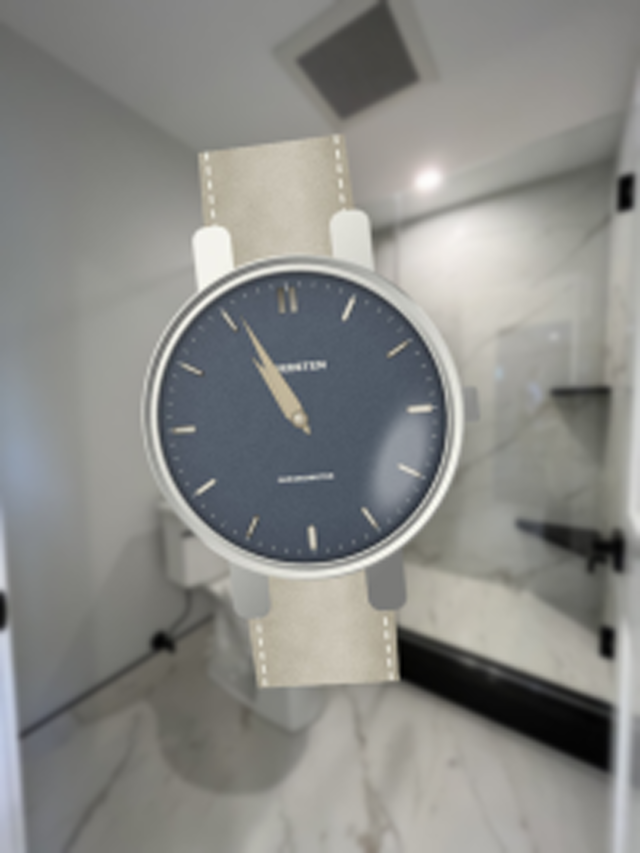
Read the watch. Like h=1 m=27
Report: h=10 m=56
